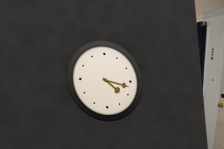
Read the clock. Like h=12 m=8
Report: h=4 m=17
